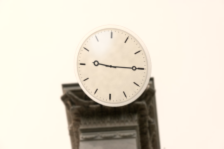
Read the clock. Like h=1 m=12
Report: h=9 m=15
